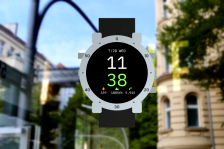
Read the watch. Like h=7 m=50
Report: h=11 m=38
